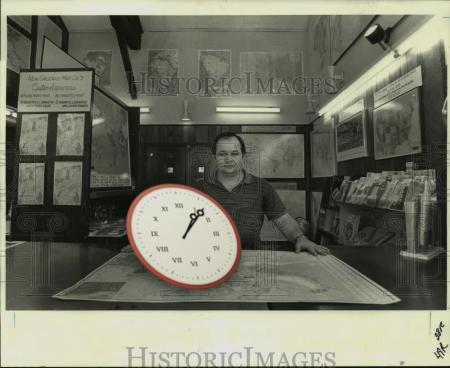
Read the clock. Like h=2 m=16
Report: h=1 m=7
